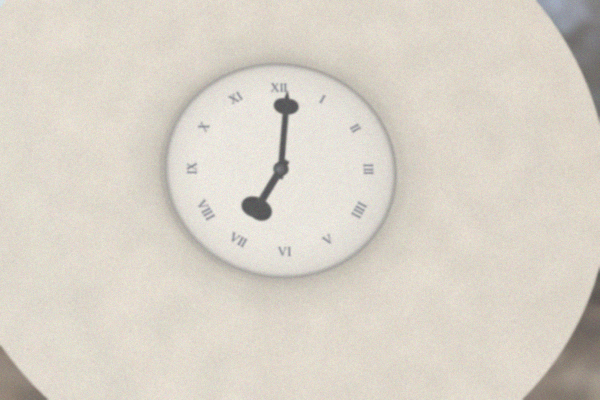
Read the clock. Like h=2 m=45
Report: h=7 m=1
